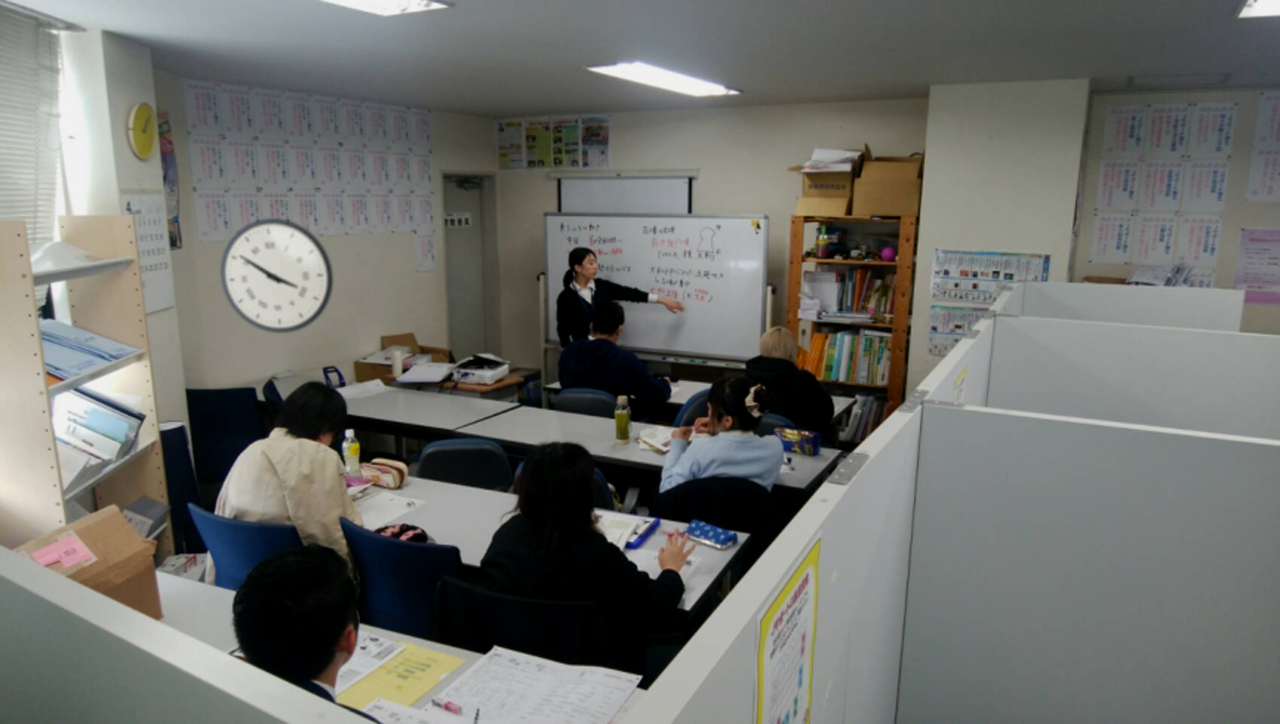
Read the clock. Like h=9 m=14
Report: h=3 m=51
